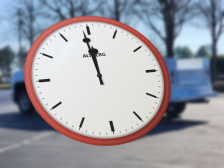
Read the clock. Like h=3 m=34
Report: h=11 m=59
